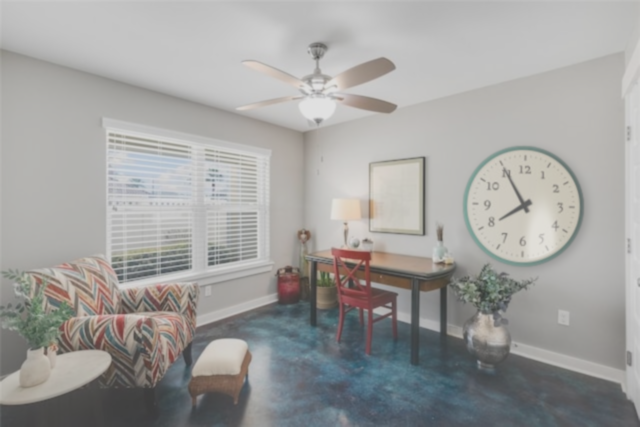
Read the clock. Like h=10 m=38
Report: h=7 m=55
